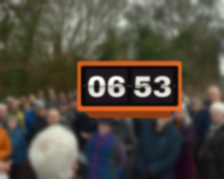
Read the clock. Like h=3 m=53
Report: h=6 m=53
